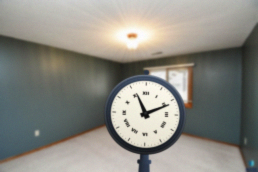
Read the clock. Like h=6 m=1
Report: h=11 m=11
